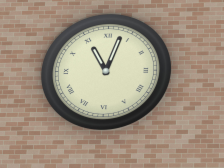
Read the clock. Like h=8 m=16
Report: h=11 m=3
